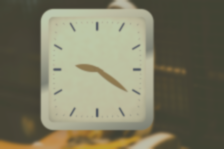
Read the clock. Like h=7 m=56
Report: h=9 m=21
